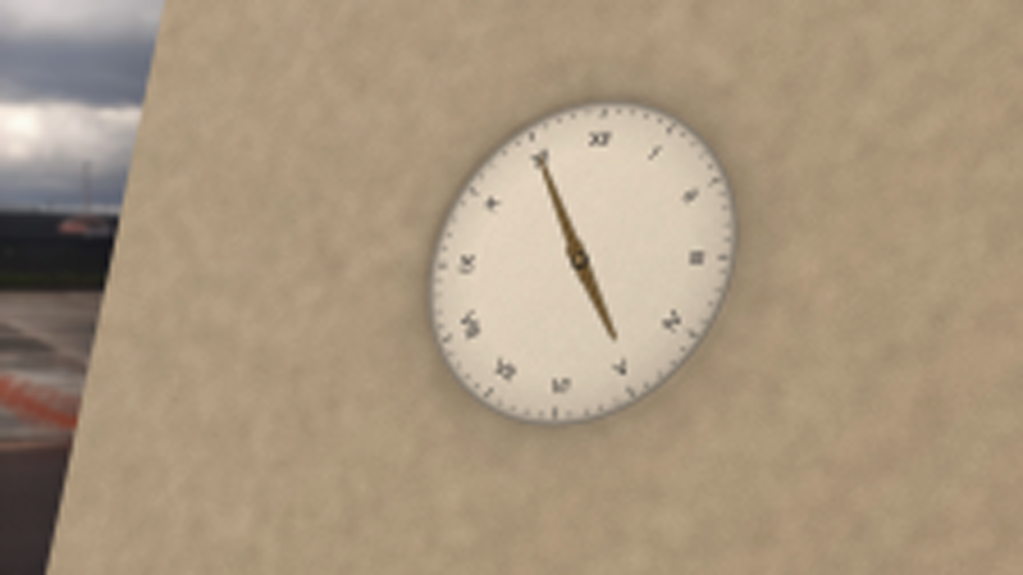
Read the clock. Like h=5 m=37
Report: h=4 m=55
